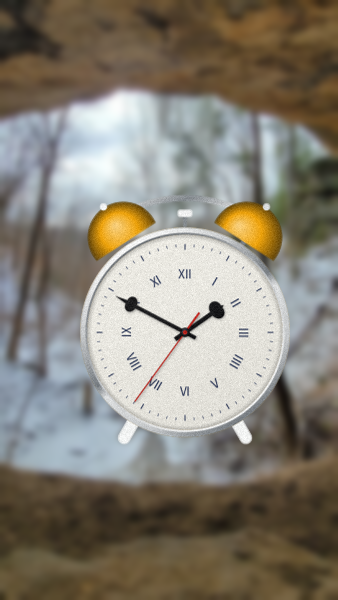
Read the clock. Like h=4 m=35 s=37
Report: h=1 m=49 s=36
